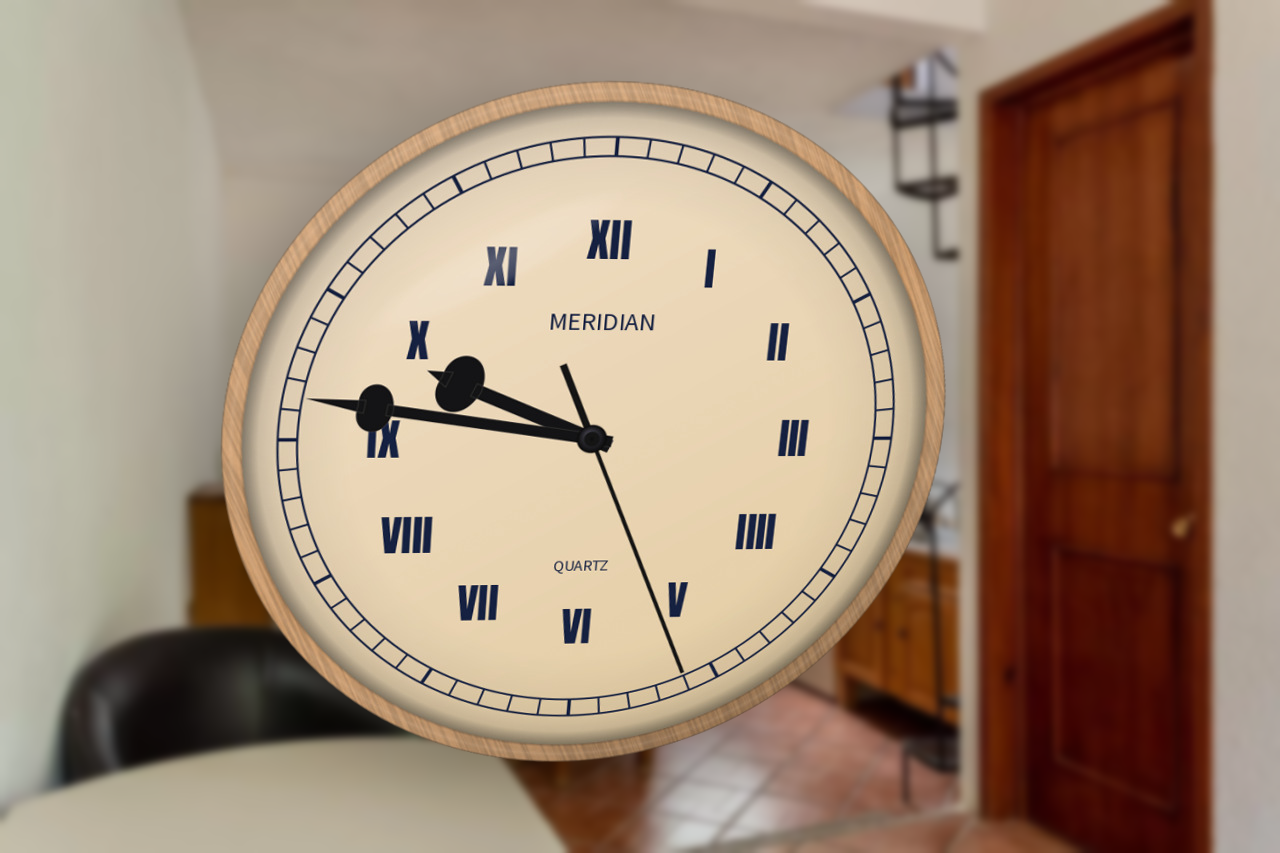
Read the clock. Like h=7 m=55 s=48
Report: h=9 m=46 s=26
